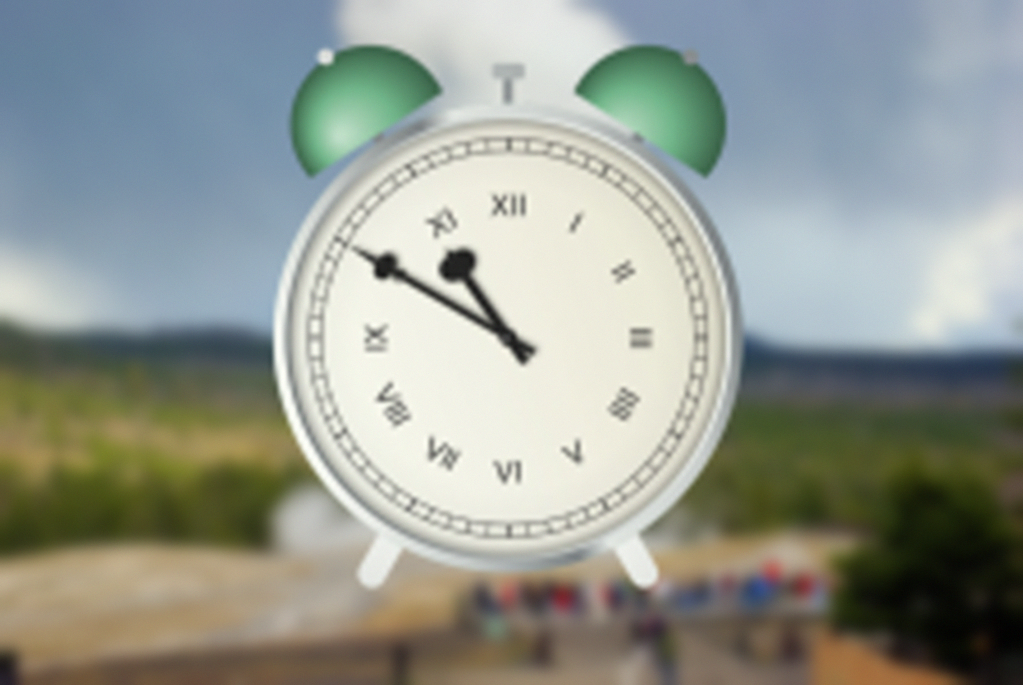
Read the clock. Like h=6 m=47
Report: h=10 m=50
